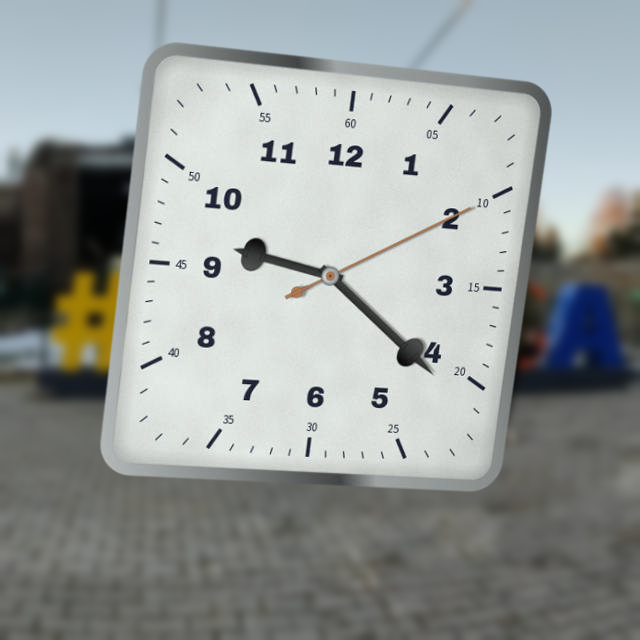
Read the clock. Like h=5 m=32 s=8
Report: h=9 m=21 s=10
